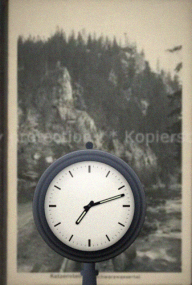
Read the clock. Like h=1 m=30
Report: h=7 m=12
